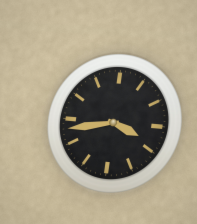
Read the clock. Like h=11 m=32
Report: h=3 m=43
